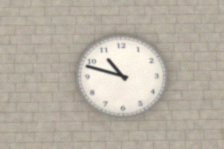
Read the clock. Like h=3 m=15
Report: h=10 m=48
